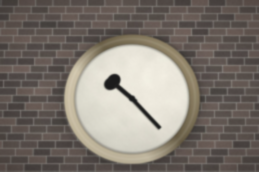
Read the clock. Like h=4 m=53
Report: h=10 m=23
